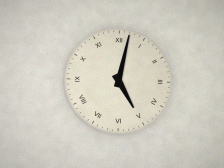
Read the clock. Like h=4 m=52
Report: h=5 m=2
